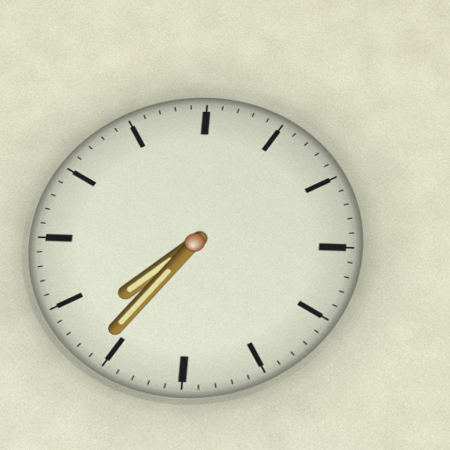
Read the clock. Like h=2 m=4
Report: h=7 m=36
